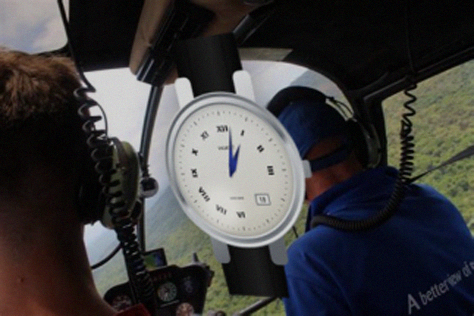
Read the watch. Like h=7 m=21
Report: h=1 m=2
